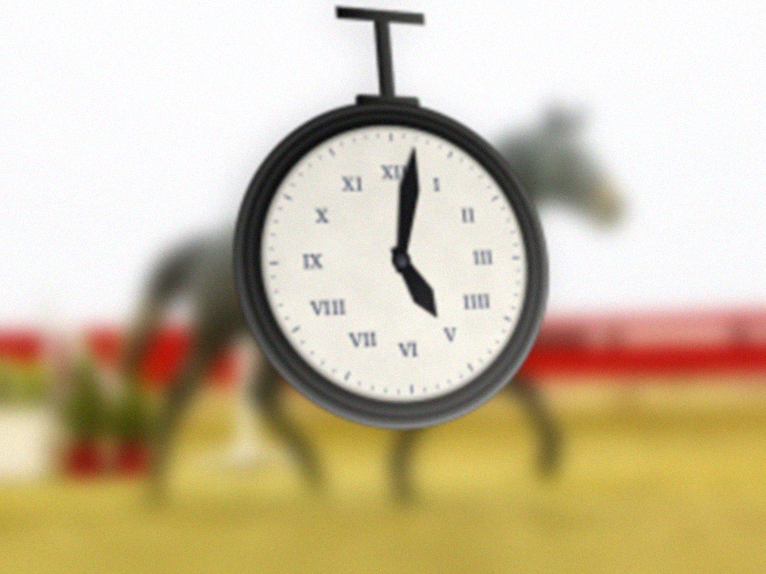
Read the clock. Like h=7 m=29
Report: h=5 m=2
